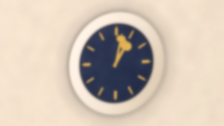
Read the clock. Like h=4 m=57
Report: h=1 m=2
